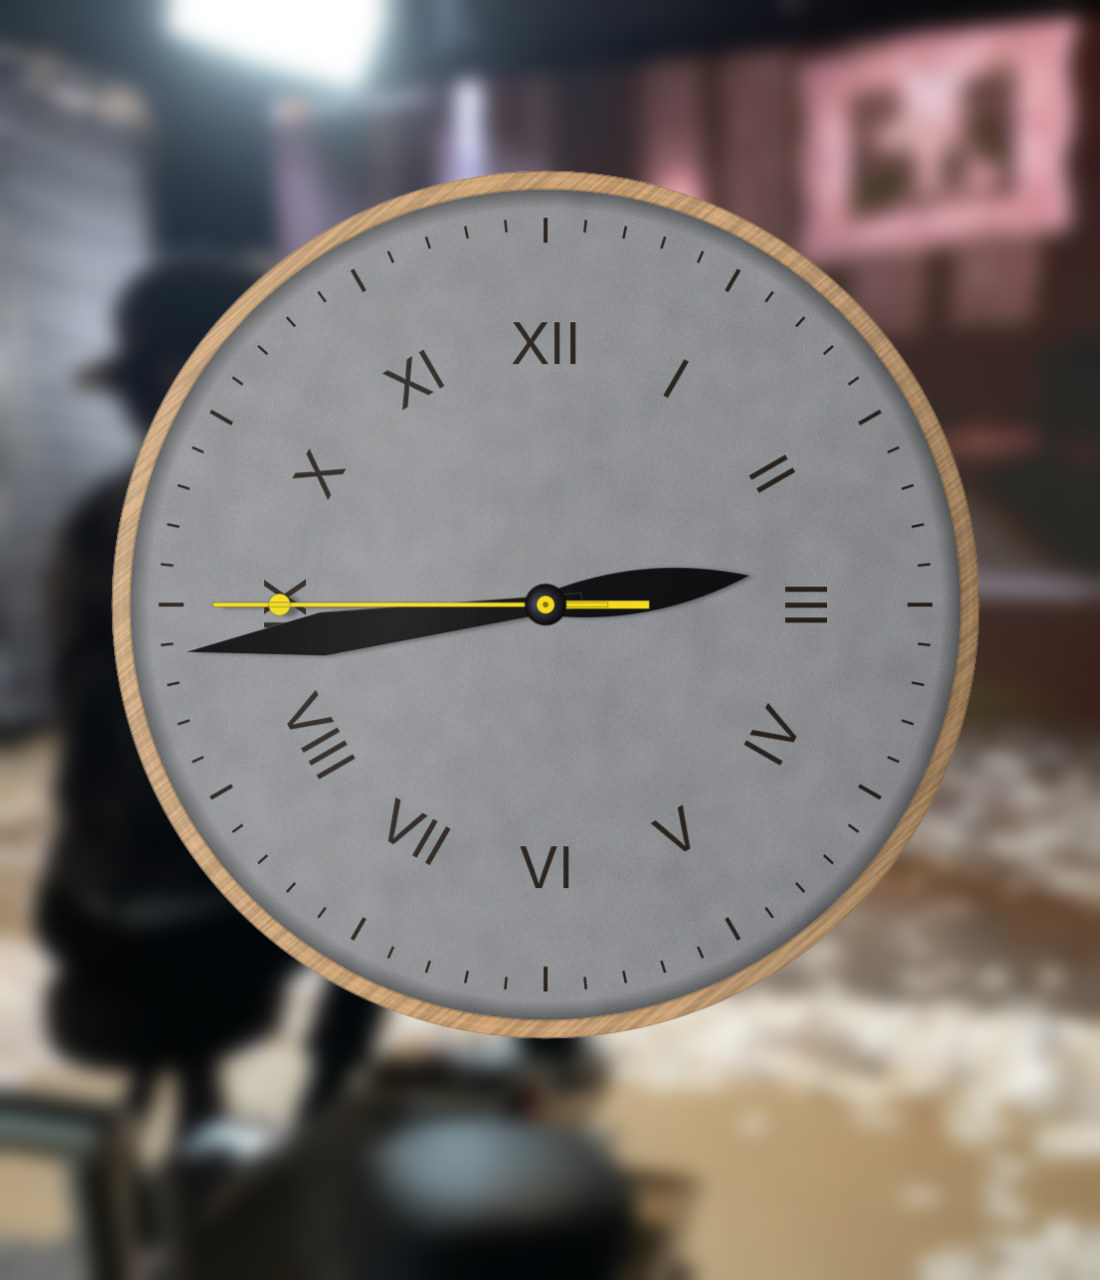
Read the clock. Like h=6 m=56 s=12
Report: h=2 m=43 s=45
